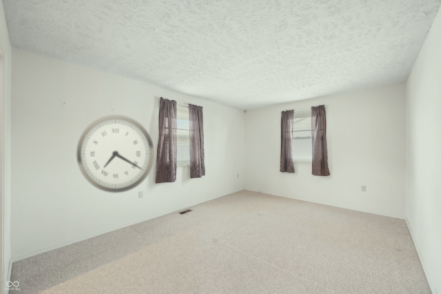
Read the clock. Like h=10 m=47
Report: h=7 m=20
